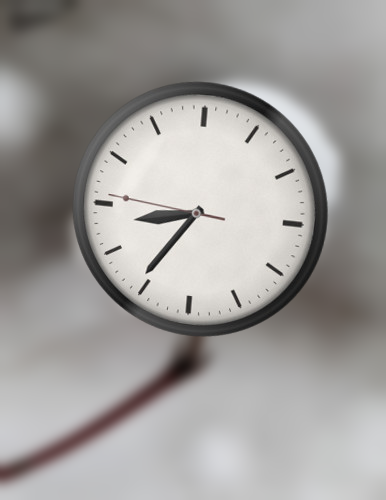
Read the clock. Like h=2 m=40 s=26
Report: h=8 m=35 s=46
